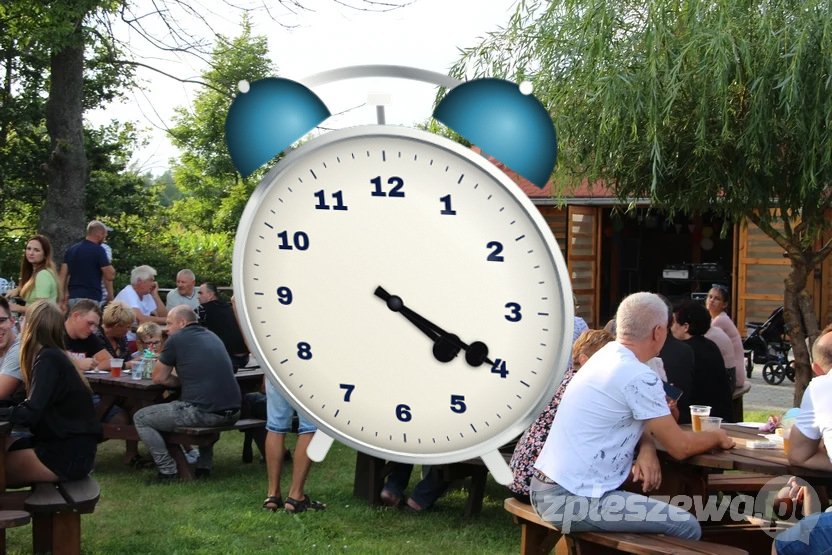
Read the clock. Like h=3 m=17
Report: h=4 m=20
